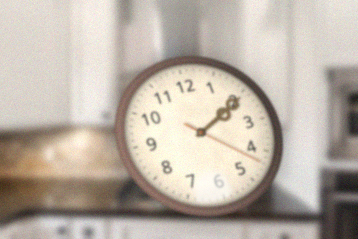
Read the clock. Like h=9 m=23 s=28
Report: h=2 m=10 s=22
